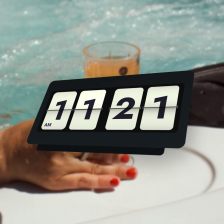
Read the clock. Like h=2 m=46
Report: h=11 m=21
